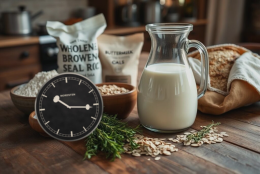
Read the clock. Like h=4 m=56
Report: h=10 m=16
